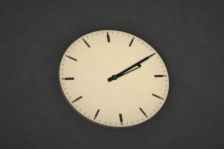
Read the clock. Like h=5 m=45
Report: h=2 m=10
